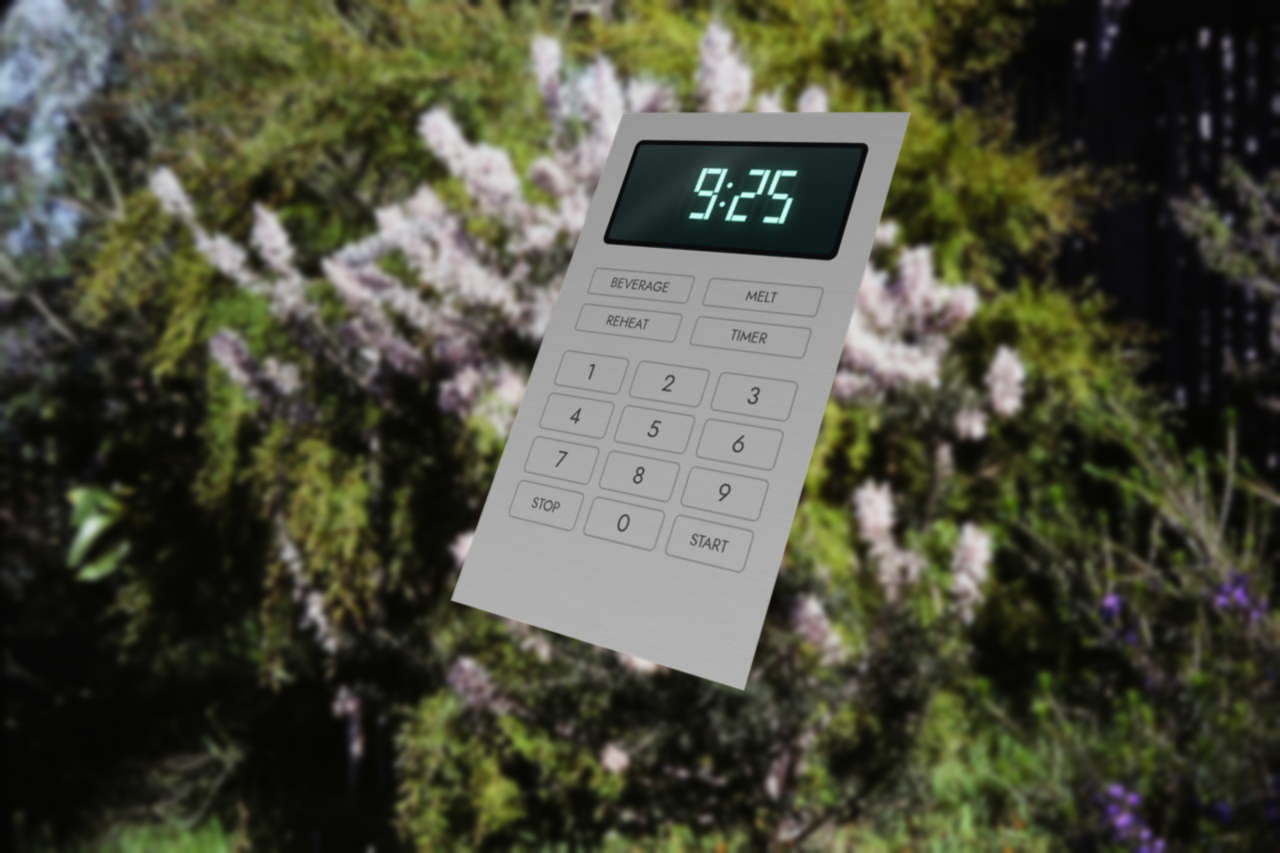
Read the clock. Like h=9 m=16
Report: h=9 m=25
